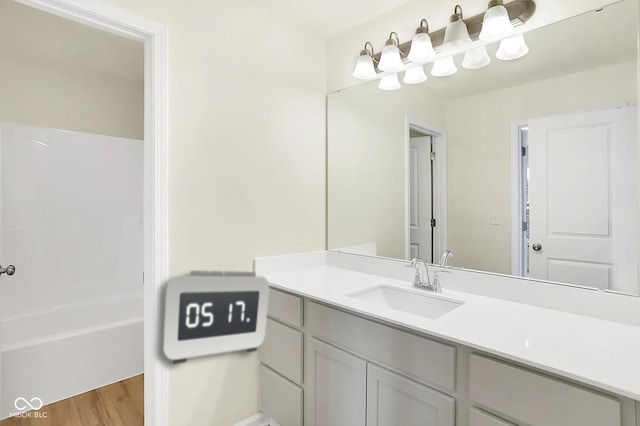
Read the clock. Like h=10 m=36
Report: h=5 m=17
